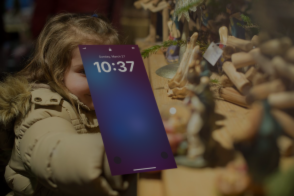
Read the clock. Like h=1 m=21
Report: h=10 m=37
